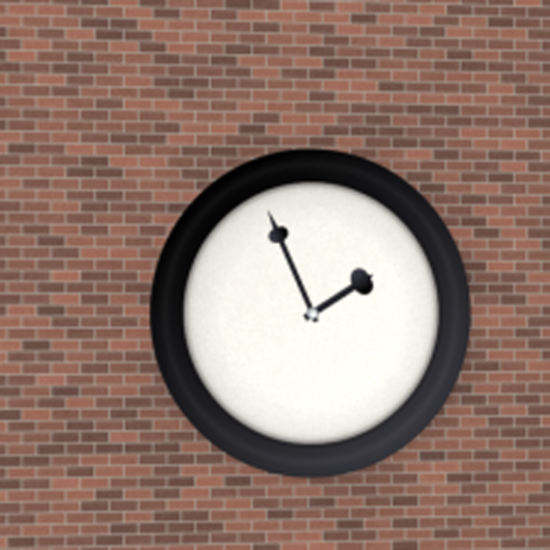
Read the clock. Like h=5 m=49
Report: h=1 m=56
